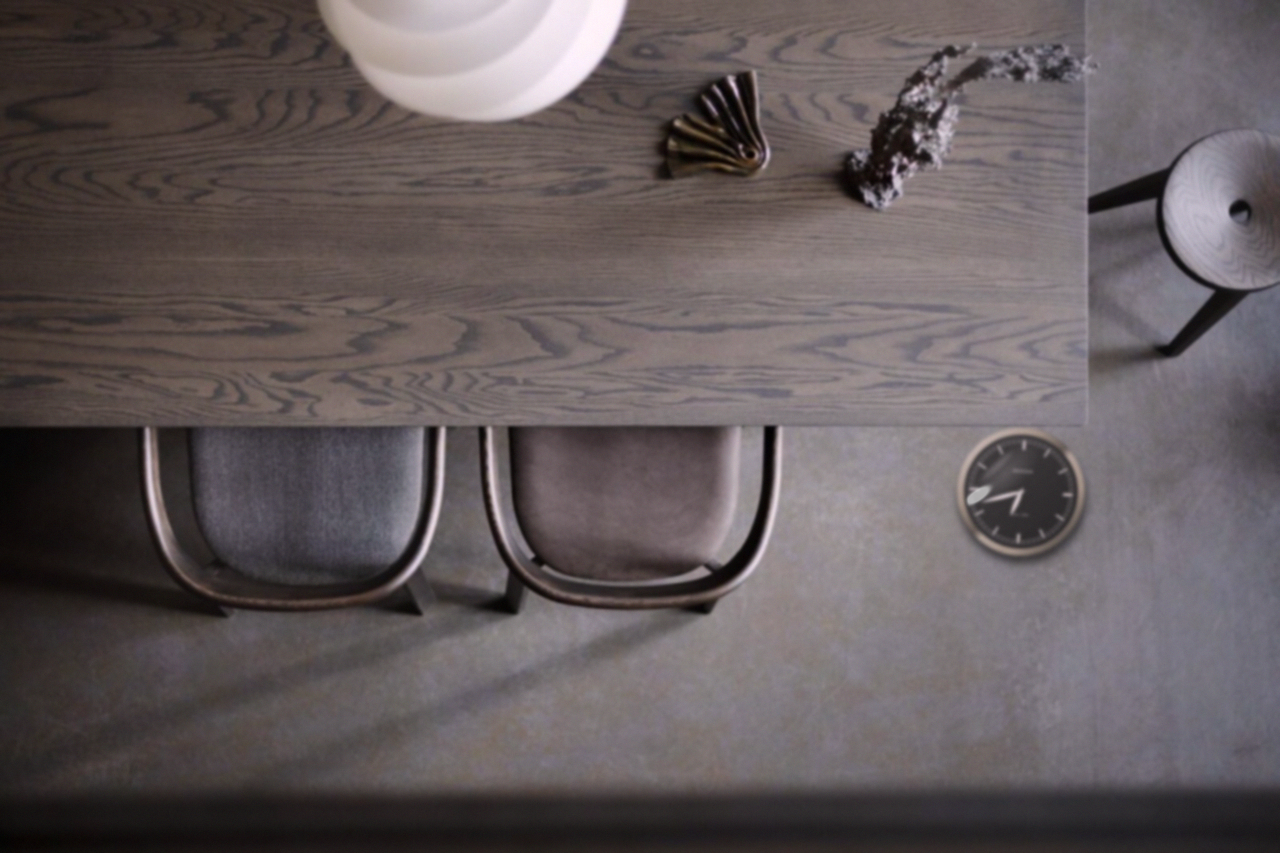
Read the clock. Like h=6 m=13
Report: h=6 m=42
